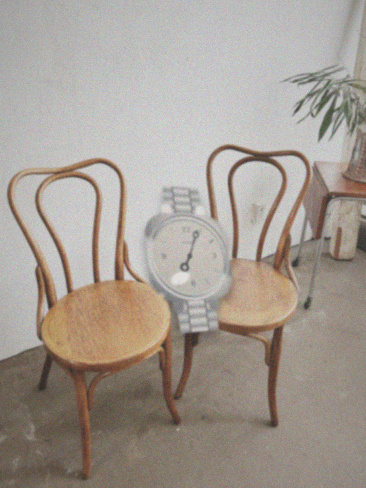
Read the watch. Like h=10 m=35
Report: h=7 m=4
